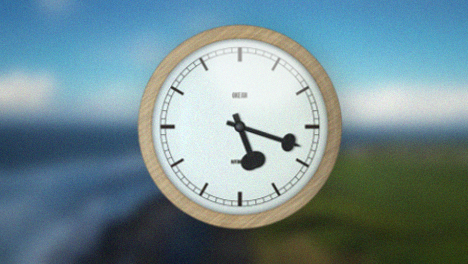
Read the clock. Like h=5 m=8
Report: h=5 m=18
